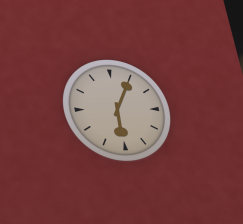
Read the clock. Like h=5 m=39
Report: h=6 m=5
